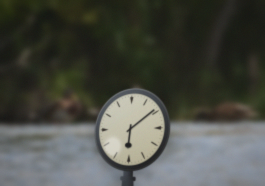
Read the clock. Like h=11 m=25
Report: h=6 m=9
